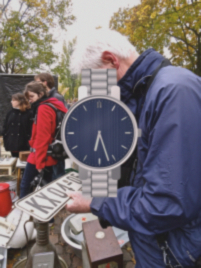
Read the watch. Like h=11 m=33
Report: h=6 m=27
